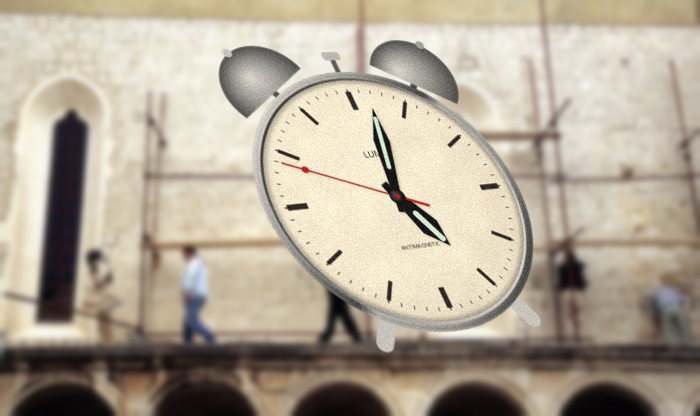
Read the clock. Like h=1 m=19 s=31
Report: h=5 m=1 s=49
